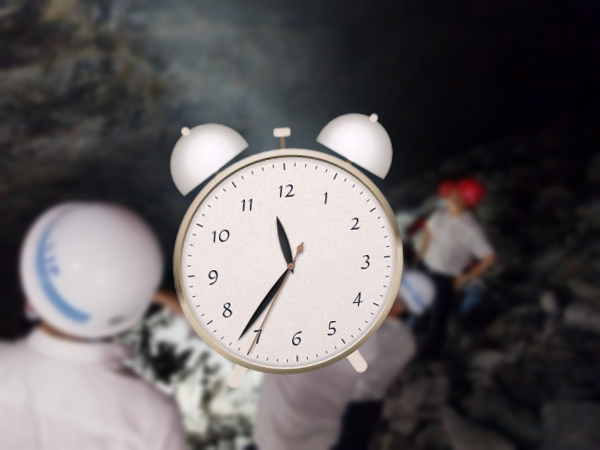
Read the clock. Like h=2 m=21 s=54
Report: h=11 m=36 s=35
